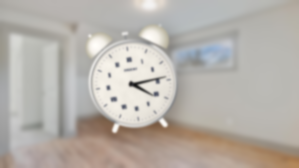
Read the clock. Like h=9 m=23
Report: h=4 m=14
